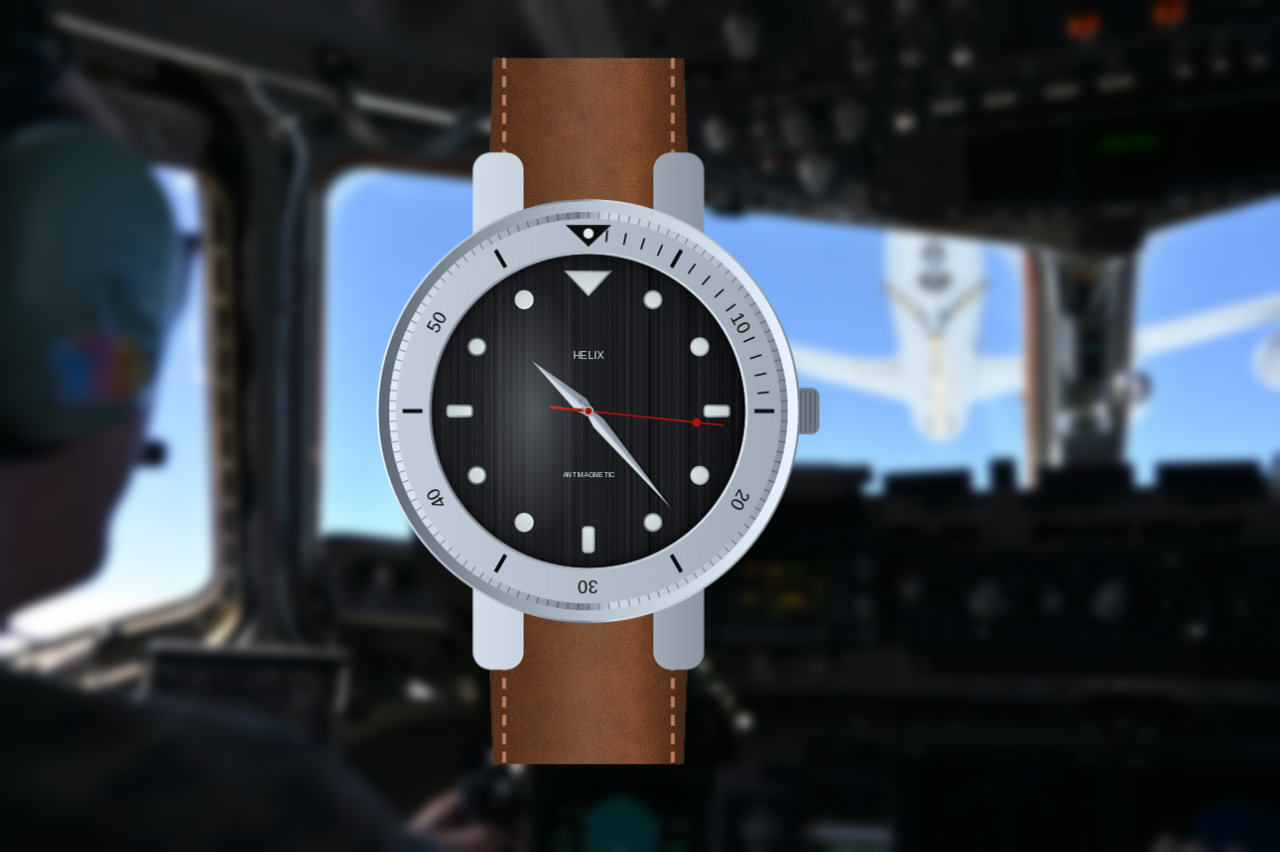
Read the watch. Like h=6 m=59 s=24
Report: h=10 m=23 s=16
